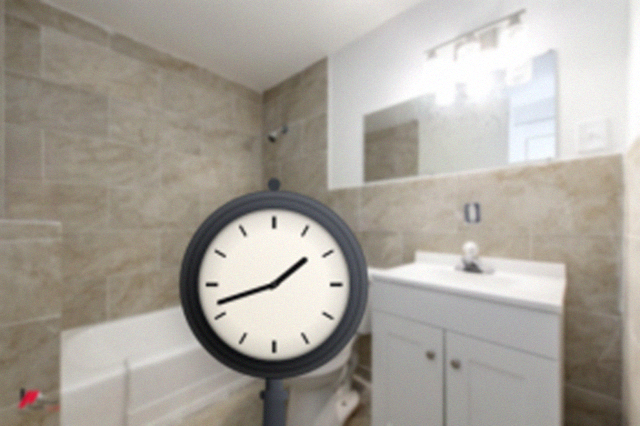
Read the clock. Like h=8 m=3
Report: h=1 m=42
